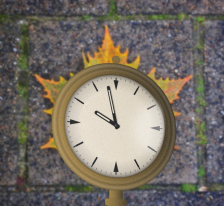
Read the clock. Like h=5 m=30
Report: h=9 m=58
